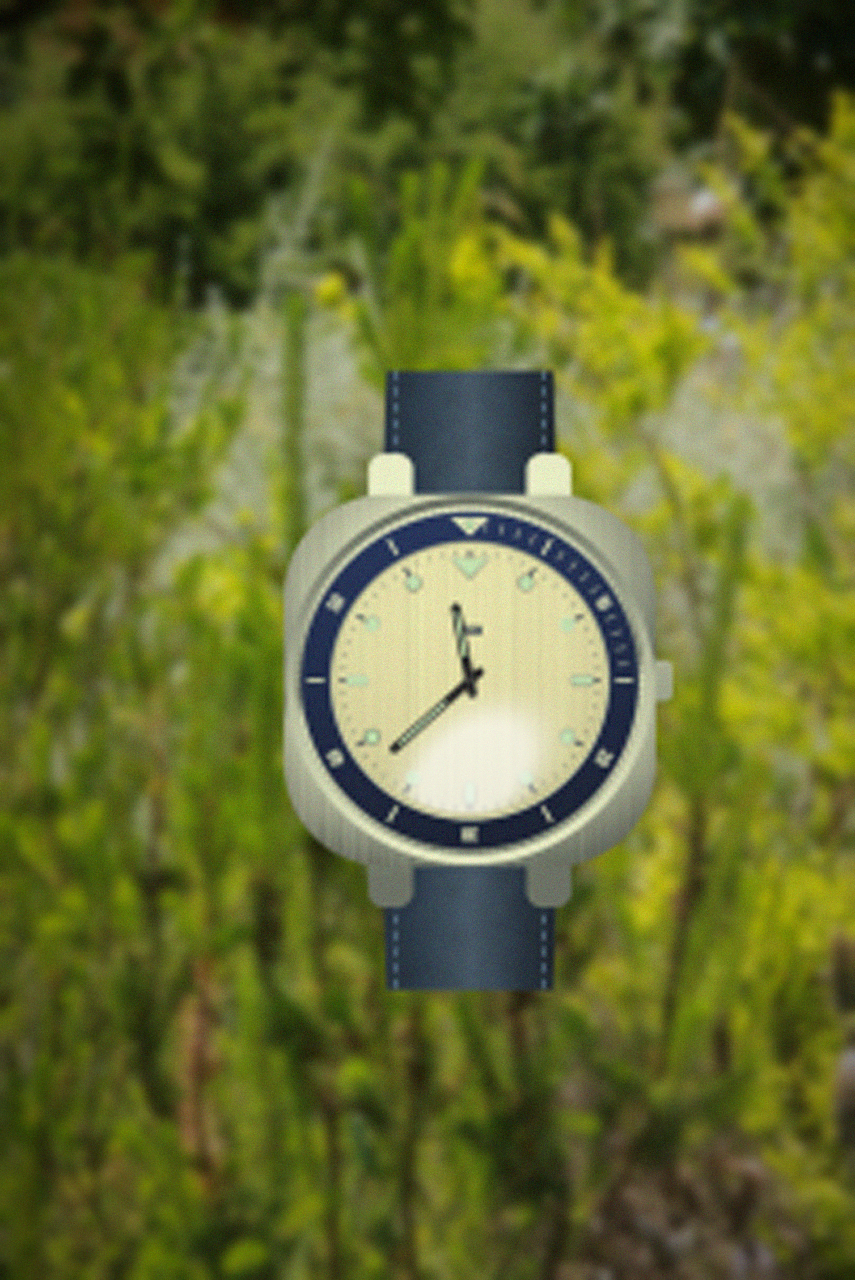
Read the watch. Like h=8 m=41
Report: h=11 m=38
